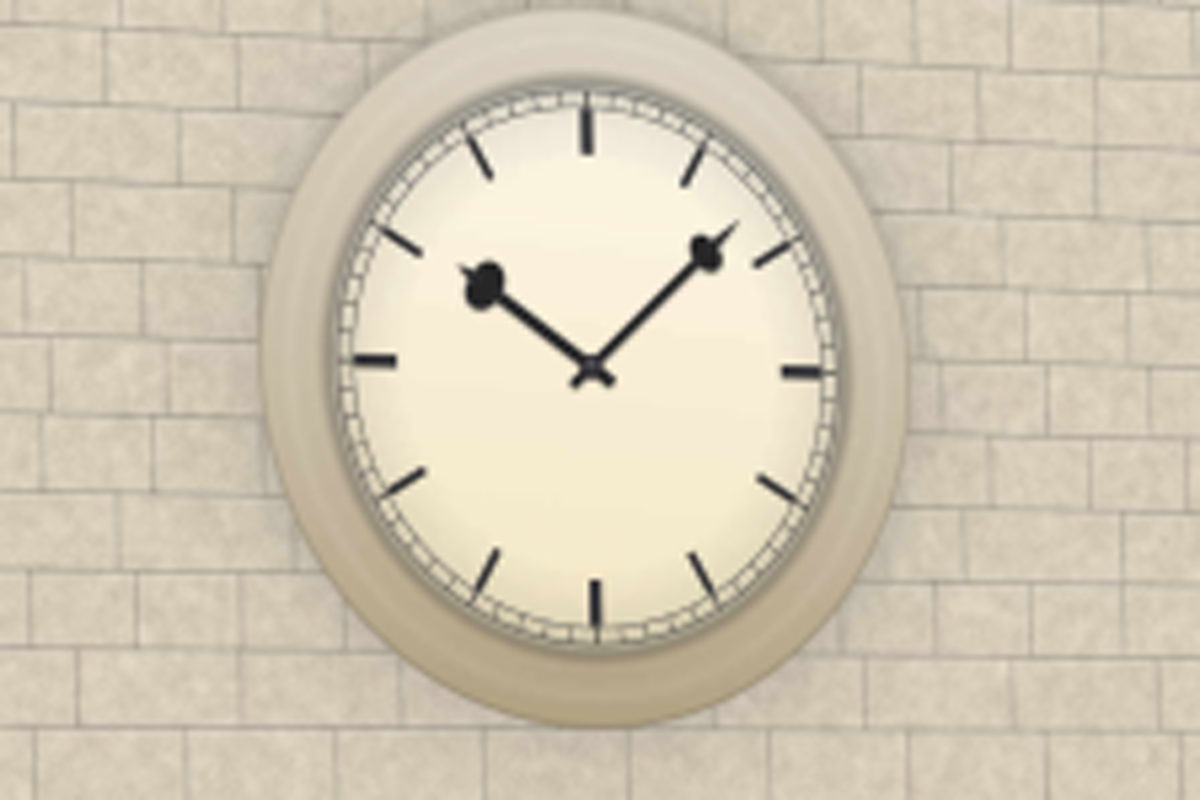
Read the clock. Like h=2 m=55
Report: h=10 m=8
